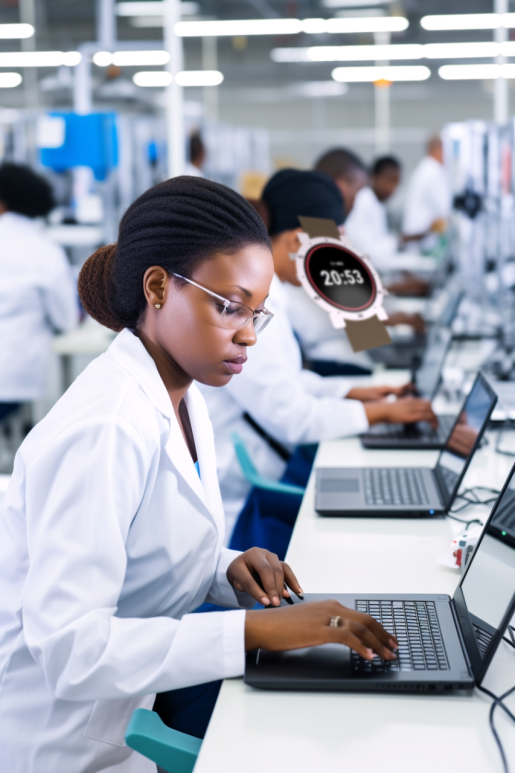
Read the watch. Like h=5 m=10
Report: h=20 m=53
